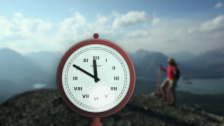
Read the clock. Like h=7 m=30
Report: h=11 m=50
